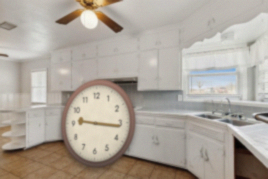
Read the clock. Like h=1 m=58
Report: h=9 m=16
